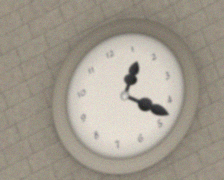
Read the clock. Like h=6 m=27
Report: h=1 m=23
